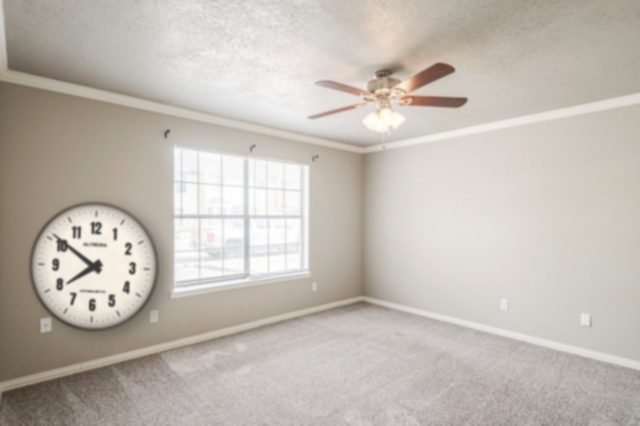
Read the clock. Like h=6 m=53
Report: h=7 m=51
